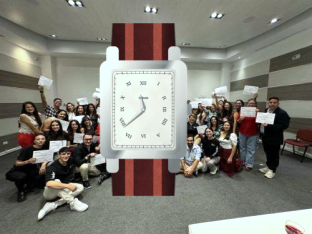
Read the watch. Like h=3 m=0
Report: h=11 m=38
